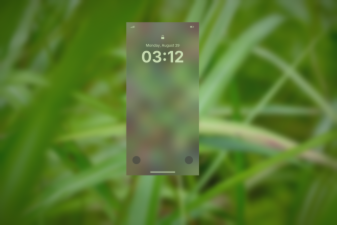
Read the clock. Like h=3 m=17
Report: h=3 m=12
